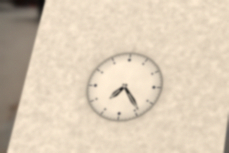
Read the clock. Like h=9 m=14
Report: h=7 m=24
